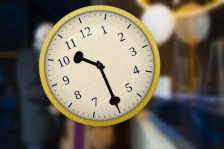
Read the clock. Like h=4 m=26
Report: h=10 m=30
